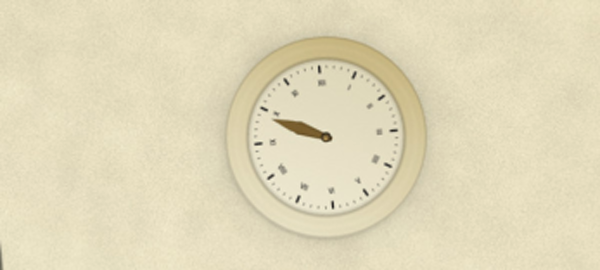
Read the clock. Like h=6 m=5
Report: h=9 m=49
